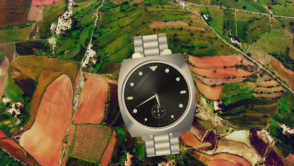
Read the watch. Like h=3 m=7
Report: h=5 m=41
